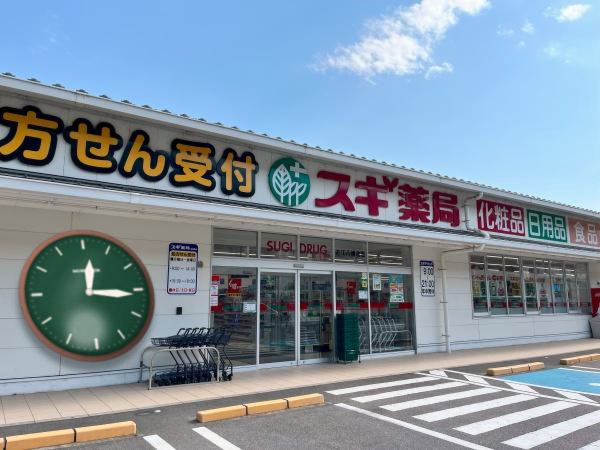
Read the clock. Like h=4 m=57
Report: h=12 m=16
